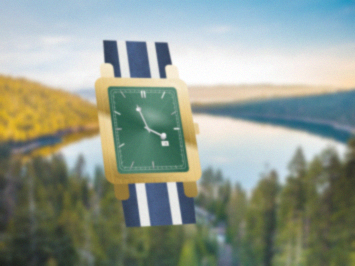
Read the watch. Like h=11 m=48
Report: h=3 m=57
